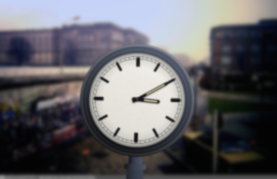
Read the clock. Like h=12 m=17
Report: h=3 m=10
